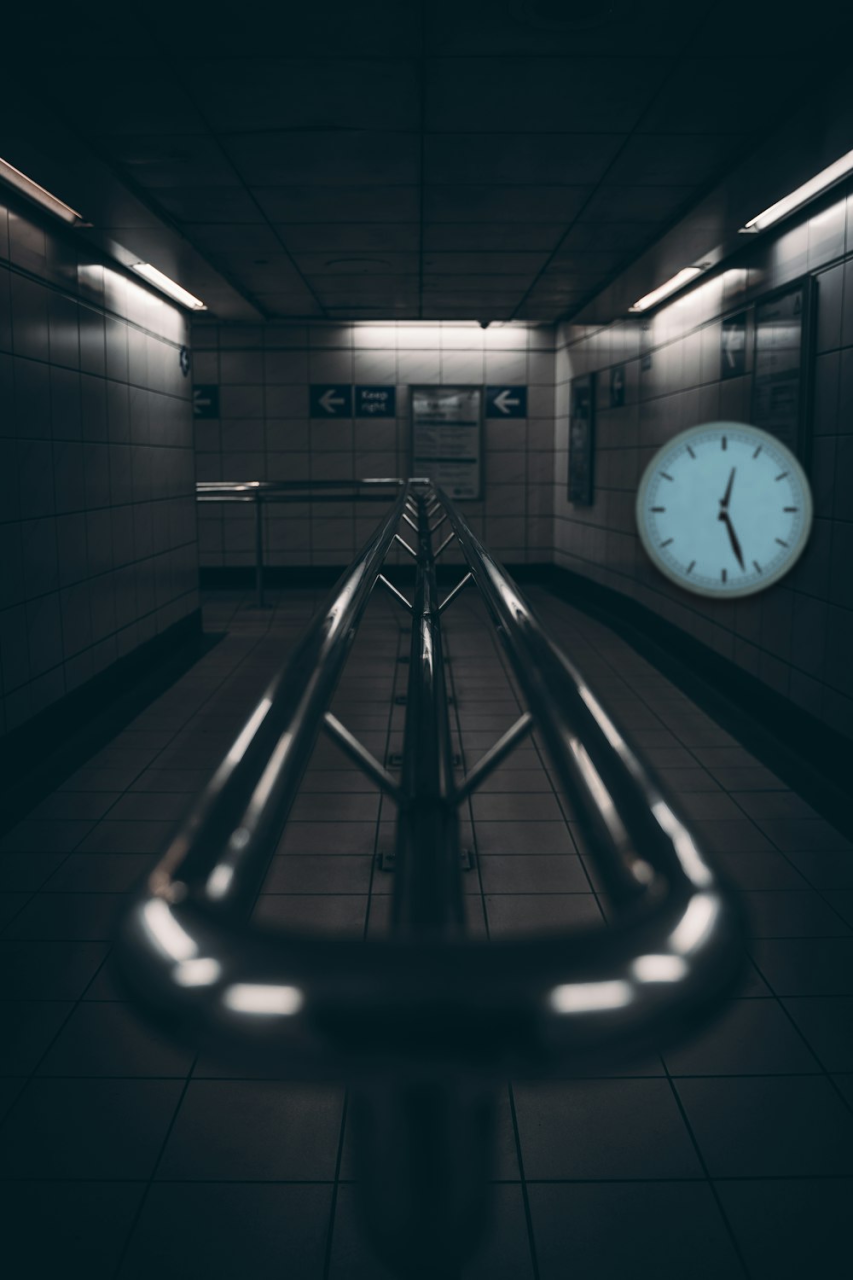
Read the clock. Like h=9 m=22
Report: h=12 m=27
